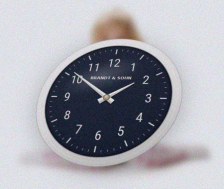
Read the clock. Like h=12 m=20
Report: h=1 m=51
